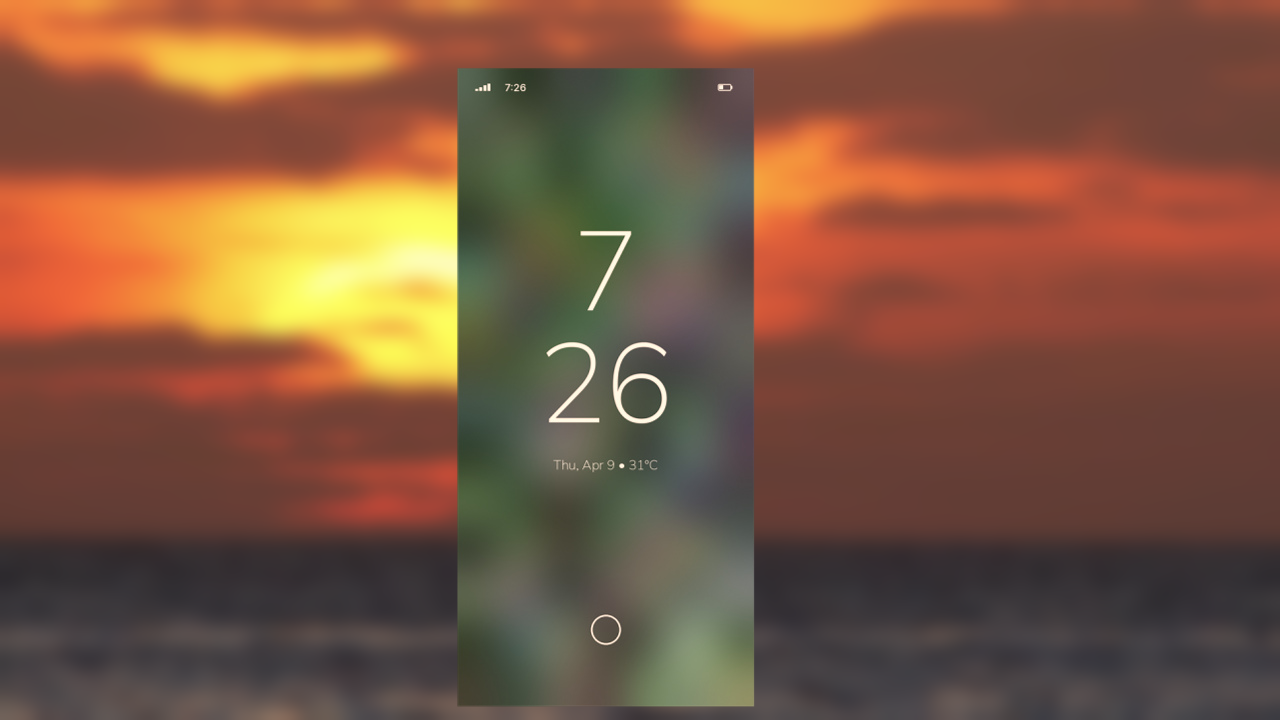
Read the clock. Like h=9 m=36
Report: h=7 m=26
